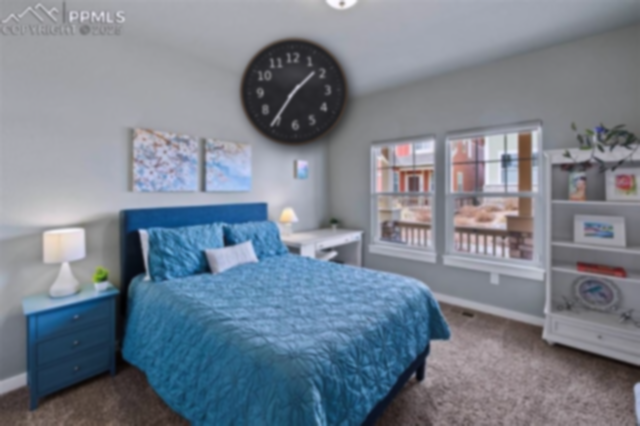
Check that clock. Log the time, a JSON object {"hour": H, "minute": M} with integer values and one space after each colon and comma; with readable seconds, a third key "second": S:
{"hour": 1, "minute": 36}
